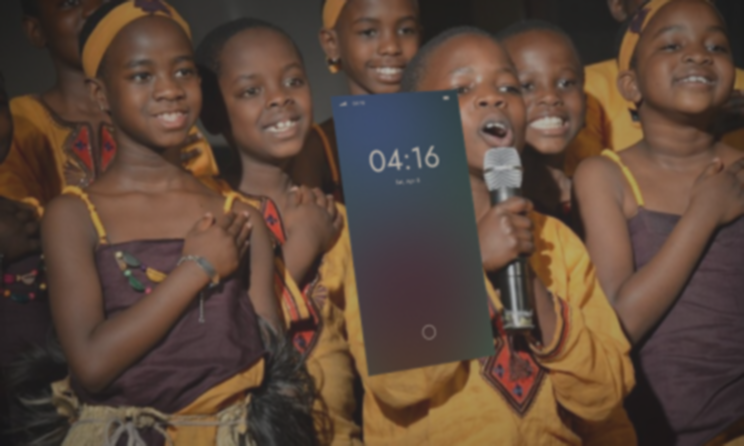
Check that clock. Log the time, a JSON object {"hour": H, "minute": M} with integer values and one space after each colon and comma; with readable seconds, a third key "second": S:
{"hour": 4, "minute": 16}
